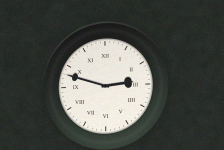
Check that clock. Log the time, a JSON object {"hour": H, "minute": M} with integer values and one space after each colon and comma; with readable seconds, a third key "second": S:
{"hour": 2, "minute": 48}
